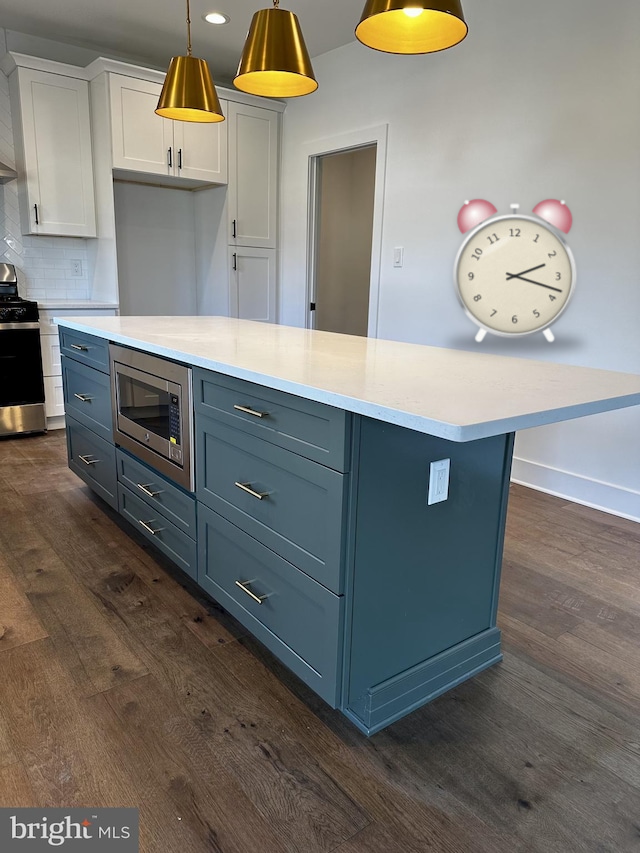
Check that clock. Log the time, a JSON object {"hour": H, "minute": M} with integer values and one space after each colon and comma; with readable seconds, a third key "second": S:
{"hour": 2, "minute": 18}
